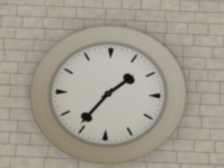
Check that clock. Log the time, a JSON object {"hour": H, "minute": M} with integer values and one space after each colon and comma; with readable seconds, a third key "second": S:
{"hour": 1, "minute": 36}
